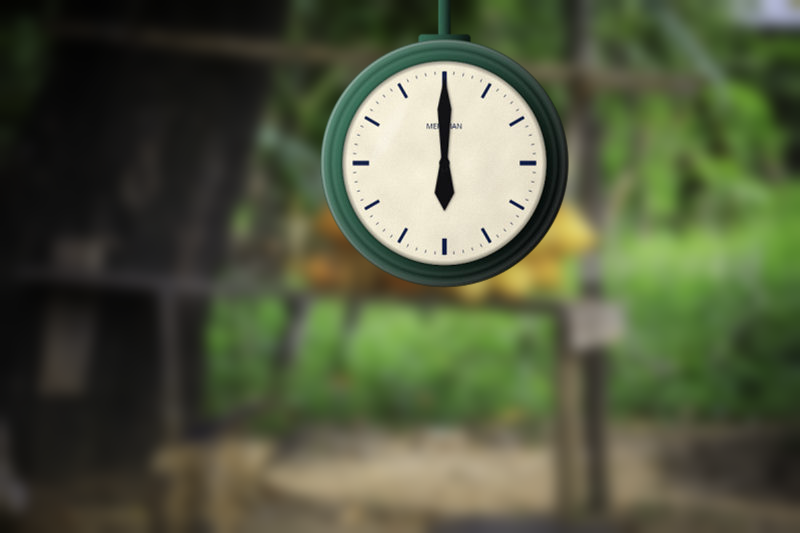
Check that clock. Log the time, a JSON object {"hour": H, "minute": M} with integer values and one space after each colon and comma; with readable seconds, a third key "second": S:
{"hour": 6, "minute": 0}
